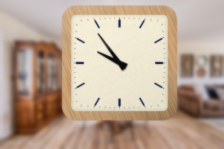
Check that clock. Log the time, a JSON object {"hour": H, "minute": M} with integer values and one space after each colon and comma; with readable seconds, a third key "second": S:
{"hour": 9, "minute": 54}
